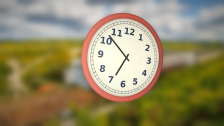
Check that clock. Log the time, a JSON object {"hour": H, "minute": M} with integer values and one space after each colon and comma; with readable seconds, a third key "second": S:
{"hour": 6, "minute": 52}
